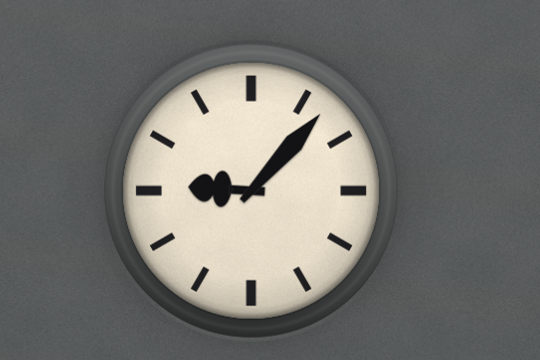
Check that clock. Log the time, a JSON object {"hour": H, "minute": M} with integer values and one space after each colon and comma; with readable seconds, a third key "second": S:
{"hour": 9, "minute": 7}
